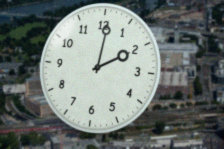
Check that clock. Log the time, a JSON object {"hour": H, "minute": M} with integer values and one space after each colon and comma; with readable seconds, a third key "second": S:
{"hour": 2, "minute": 1}
